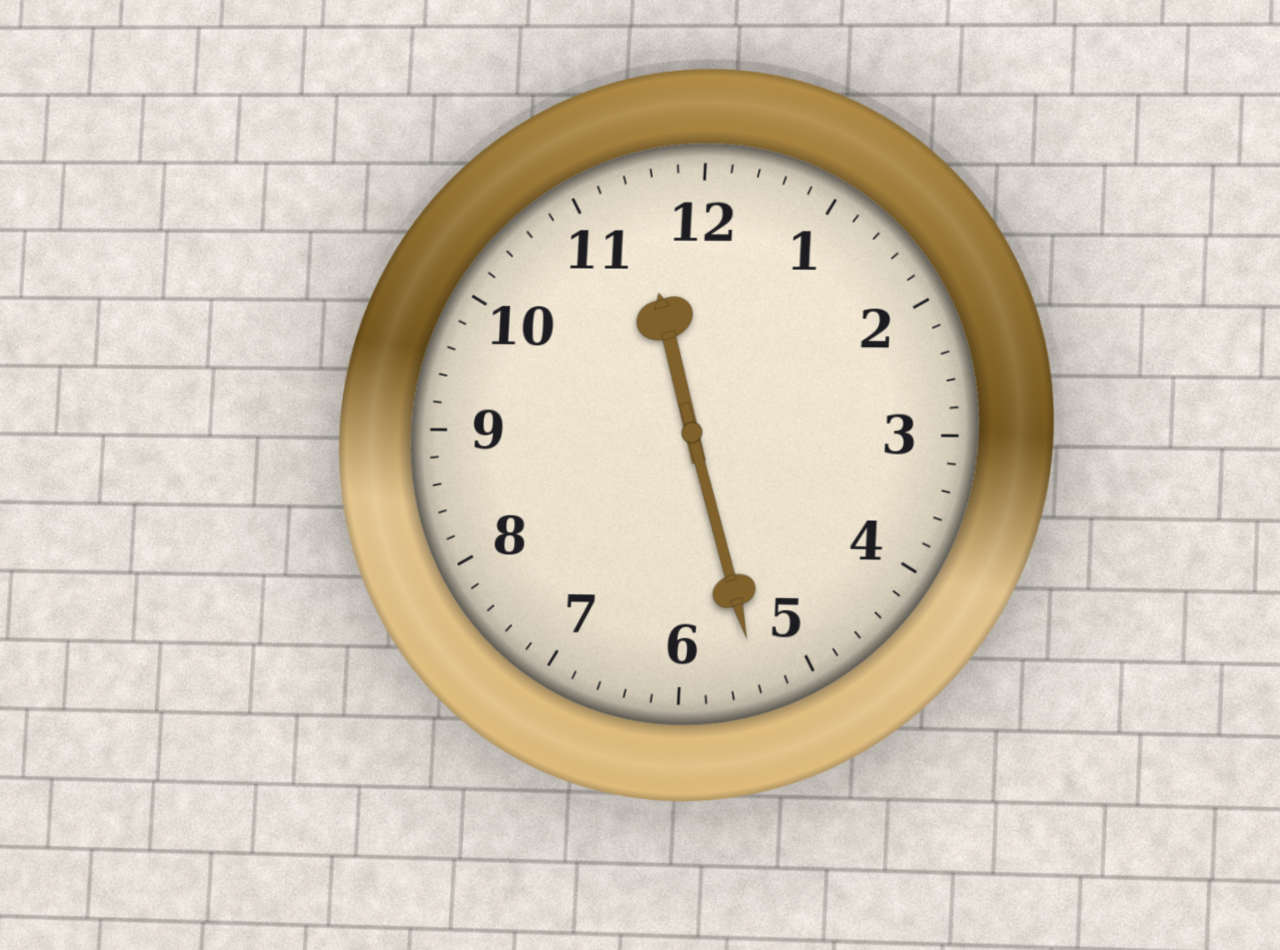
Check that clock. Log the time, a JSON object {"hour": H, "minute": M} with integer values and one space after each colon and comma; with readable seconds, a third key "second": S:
{"hour": 11, "minute": 27}
